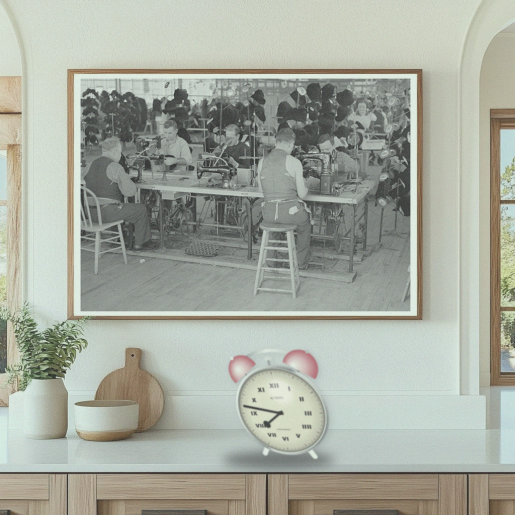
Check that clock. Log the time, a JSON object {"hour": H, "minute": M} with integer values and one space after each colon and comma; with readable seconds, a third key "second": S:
{"hour": 7, "minute": 47}
